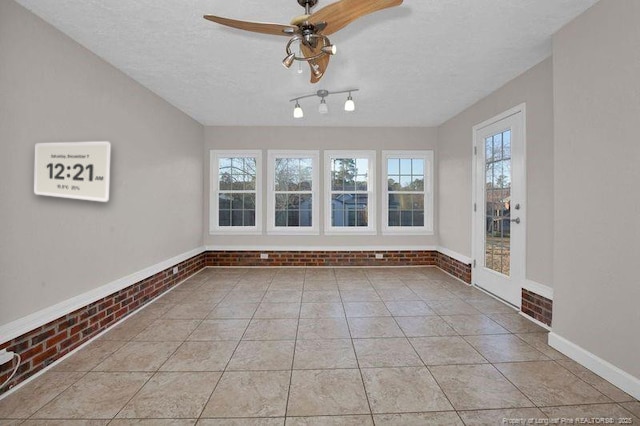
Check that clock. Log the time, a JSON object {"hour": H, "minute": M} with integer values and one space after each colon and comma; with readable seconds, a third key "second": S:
{"hour": 12, "minute": 21}
